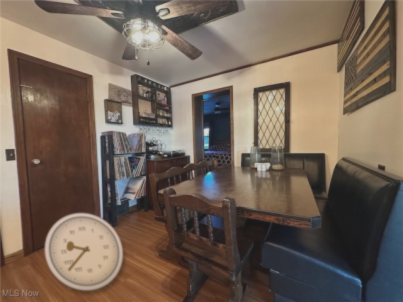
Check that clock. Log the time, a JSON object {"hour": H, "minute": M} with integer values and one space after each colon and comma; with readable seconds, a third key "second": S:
{"hour": 9, "minute": 38}
